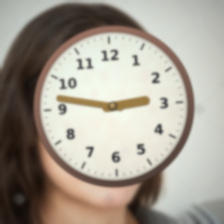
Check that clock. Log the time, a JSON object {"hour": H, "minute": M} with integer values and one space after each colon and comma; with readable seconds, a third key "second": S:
{"hour": 2, "minute": 47}
